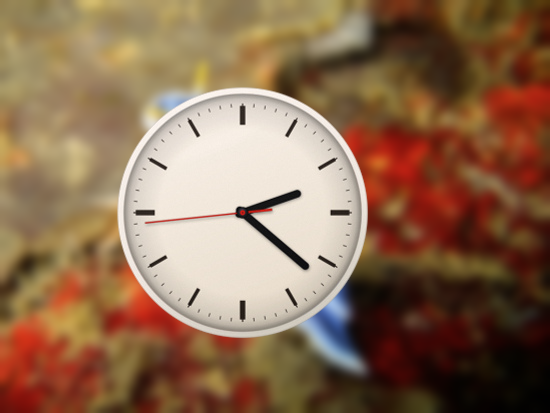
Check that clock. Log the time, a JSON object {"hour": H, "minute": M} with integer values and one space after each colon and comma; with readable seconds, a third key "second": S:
{"hour": 2, "minute": 21, "second": 44}
